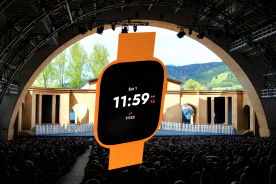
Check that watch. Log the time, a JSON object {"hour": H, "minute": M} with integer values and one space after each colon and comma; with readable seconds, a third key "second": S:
{"hour": 11, "minute": 59}
